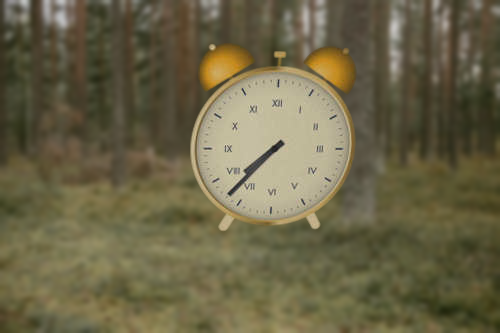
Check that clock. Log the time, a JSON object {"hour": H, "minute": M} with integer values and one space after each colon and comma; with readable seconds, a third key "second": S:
{"hour": 7, "minute": 37}
